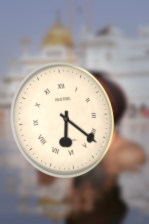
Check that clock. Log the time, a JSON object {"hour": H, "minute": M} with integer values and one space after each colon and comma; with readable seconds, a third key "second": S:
{"hour": 6, "minute": 22}
